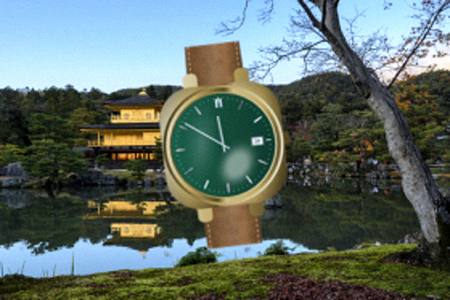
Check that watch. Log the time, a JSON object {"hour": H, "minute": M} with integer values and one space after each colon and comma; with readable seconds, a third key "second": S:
{"hour": 11, "minute": 51}
